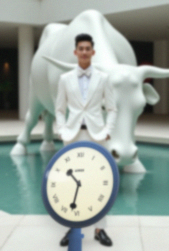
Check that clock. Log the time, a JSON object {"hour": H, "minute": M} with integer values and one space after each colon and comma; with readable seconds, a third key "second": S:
{"hour": 10, "minute": 32}
